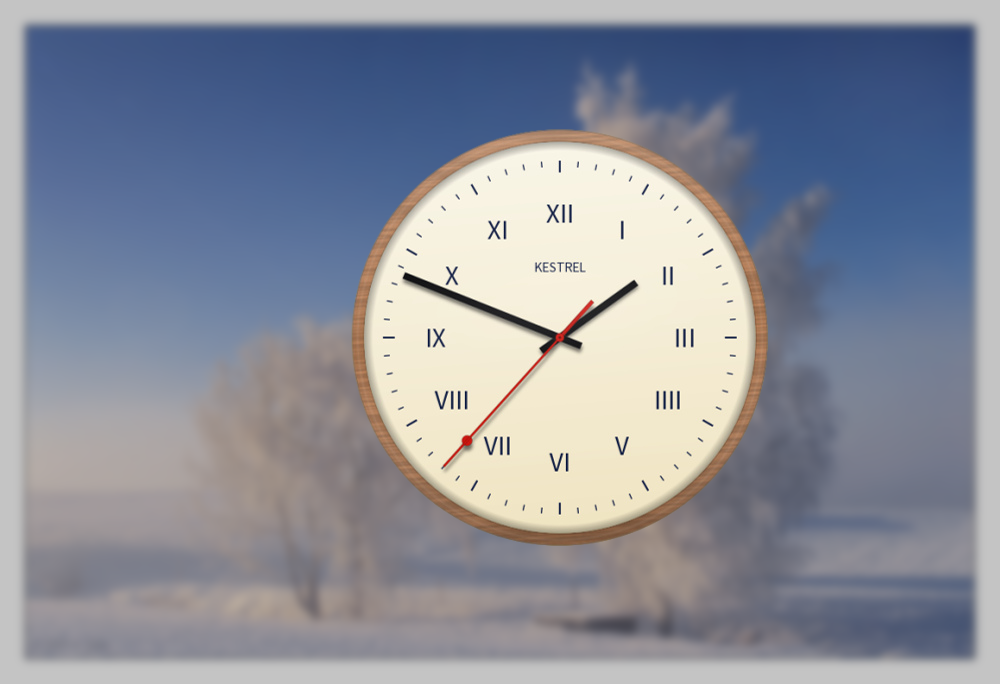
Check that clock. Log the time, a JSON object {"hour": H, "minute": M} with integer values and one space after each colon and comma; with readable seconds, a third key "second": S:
{"hour": 1, "minute": 48, "second": 37}
